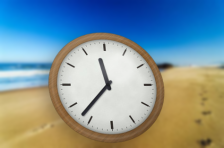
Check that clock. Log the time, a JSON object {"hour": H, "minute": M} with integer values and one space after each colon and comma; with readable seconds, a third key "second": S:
{"hour": 11, "minute": 37}
